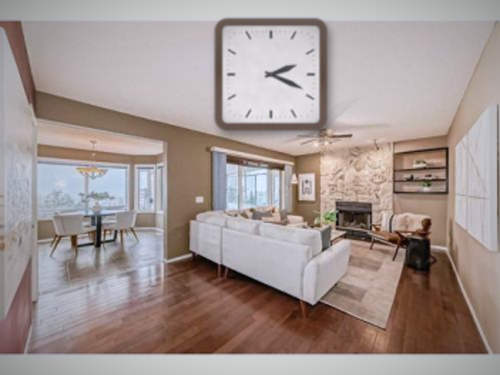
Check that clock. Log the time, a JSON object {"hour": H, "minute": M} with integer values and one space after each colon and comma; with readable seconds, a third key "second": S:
{"hour": 2, "minute": 19}
